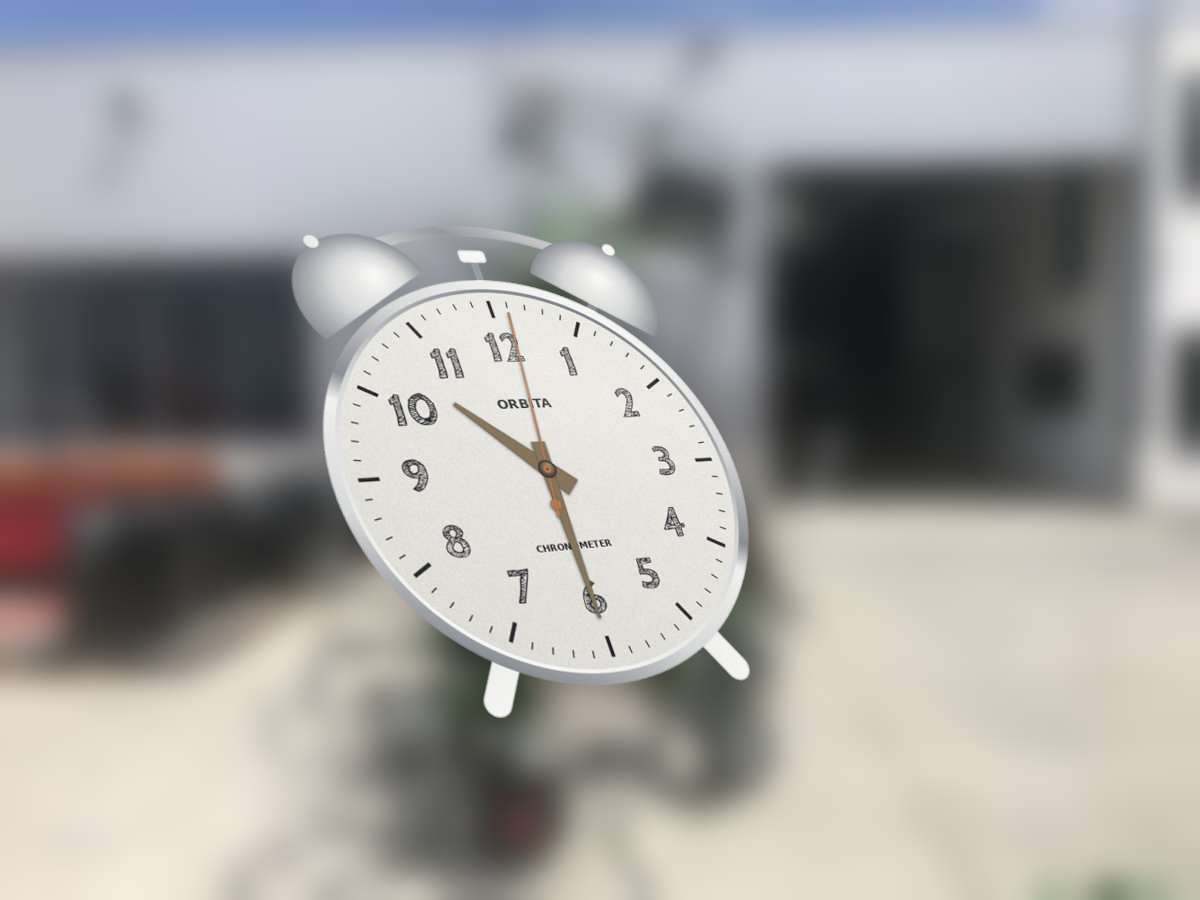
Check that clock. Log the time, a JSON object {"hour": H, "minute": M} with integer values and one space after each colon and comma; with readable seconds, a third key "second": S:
{"hour": 10, "minute": 30, "second": 1}
